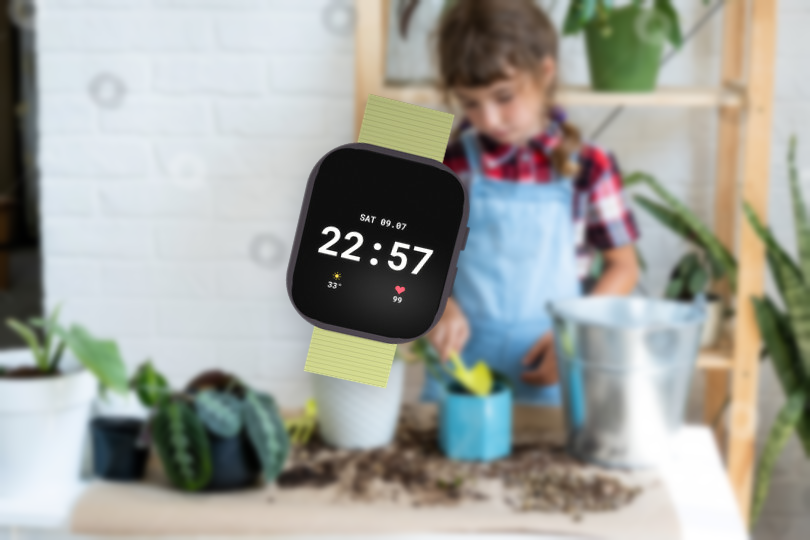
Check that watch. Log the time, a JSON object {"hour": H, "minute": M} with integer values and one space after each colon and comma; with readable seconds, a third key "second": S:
{"hour": 22, "minute": 57}
